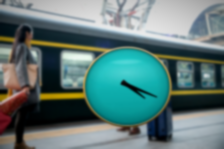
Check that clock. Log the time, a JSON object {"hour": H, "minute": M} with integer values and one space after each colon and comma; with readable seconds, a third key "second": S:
{"hour": 4, "minute": 19}
